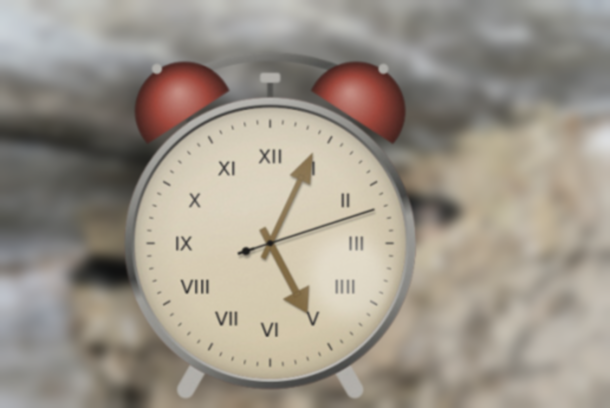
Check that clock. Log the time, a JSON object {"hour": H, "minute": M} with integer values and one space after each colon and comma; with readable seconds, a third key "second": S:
{"hour": 5, "minute": 4, "second": 12}
